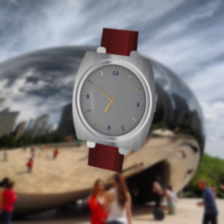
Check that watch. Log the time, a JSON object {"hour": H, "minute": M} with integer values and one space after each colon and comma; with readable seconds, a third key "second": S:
{"hour": 6, "minute": 50}
